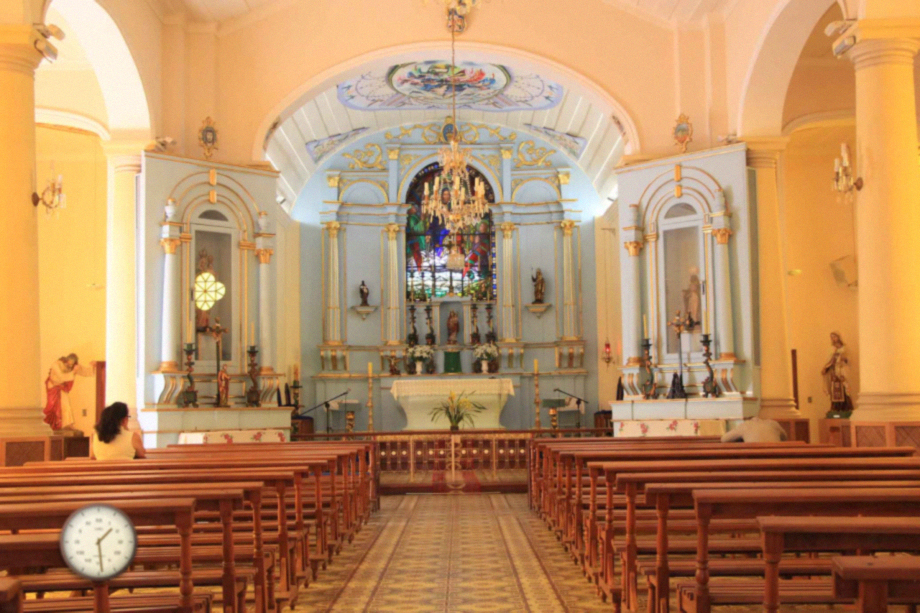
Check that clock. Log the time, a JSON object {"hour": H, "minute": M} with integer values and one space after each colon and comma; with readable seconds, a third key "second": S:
{"hour": 1, "minute": 29}
